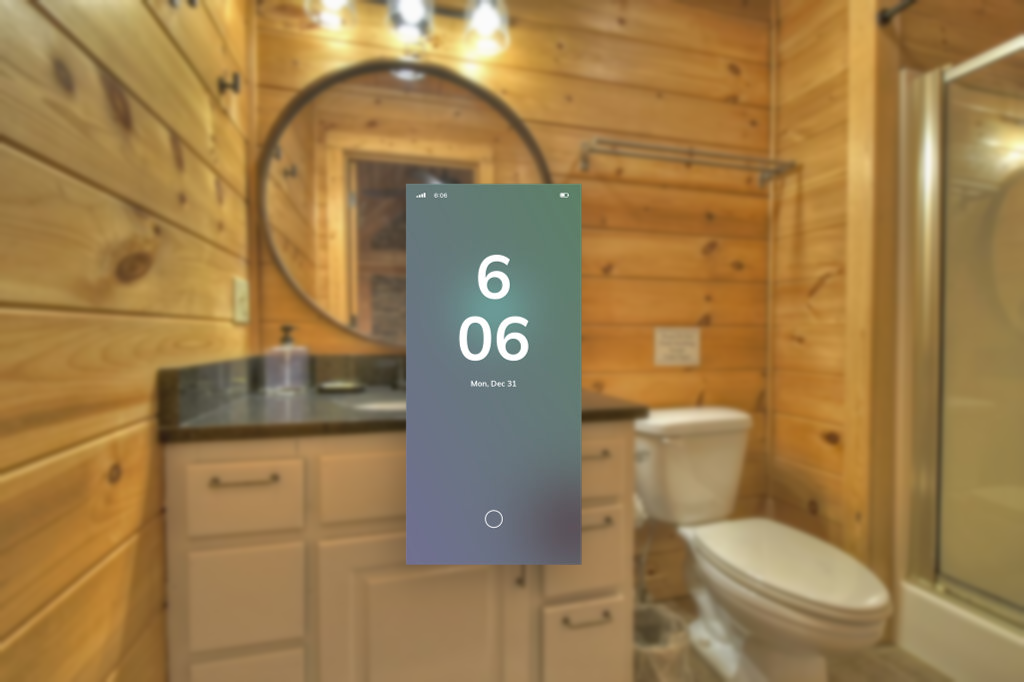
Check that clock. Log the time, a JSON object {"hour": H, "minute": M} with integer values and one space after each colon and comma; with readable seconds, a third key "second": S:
{"hour": 6, "minute": 6}
